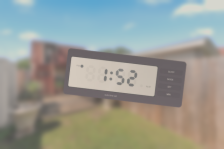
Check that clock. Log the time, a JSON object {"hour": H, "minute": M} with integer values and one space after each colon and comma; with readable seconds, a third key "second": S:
{"hour": 1, "minute": 52}
